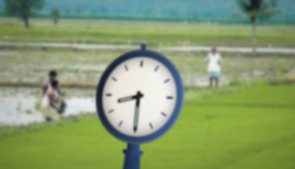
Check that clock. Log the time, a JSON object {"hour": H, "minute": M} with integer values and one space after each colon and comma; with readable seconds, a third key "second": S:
{"hour": 8, "minute": 30}
